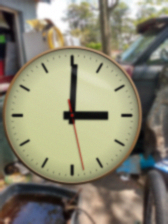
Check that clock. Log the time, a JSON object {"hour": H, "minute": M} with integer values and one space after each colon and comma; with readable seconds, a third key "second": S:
{"hour": 3, "minute": 0, "second": 28}
